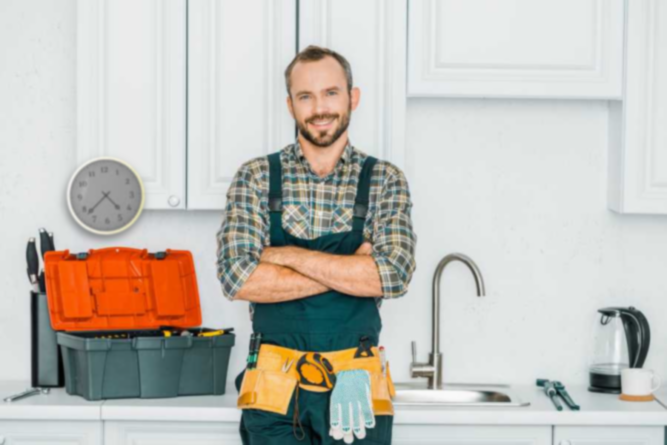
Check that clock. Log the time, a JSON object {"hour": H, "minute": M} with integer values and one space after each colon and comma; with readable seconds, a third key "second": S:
{"hour": 4, "minute": 38}
